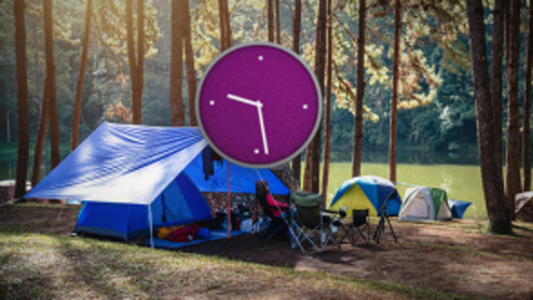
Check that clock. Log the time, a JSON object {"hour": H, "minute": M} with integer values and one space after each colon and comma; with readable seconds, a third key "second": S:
{"hour": 9, "minute": 28}
